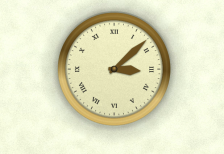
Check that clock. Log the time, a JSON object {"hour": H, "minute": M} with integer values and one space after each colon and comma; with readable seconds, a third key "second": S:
{"hour": 3, "minute": 8}
